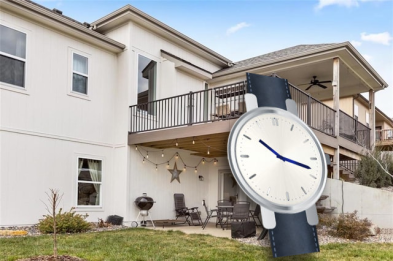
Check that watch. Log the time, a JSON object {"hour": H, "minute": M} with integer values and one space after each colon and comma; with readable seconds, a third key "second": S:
{"hour": 10, "minute": 18}
